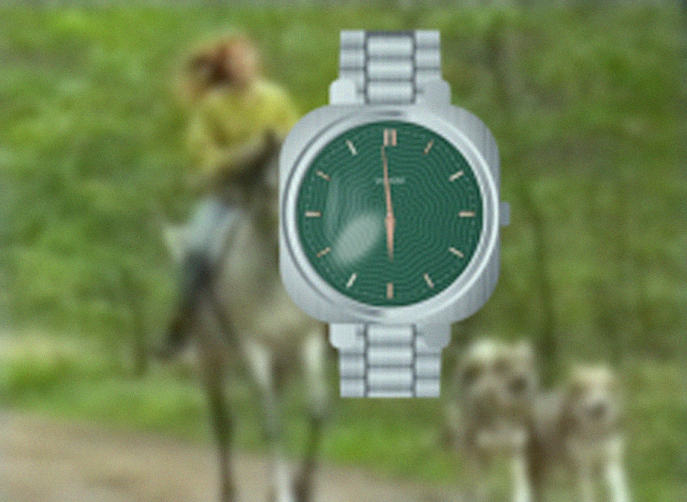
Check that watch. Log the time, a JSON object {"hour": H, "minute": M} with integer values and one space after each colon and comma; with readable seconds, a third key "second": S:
{"hour": 5, "minute": 59}
